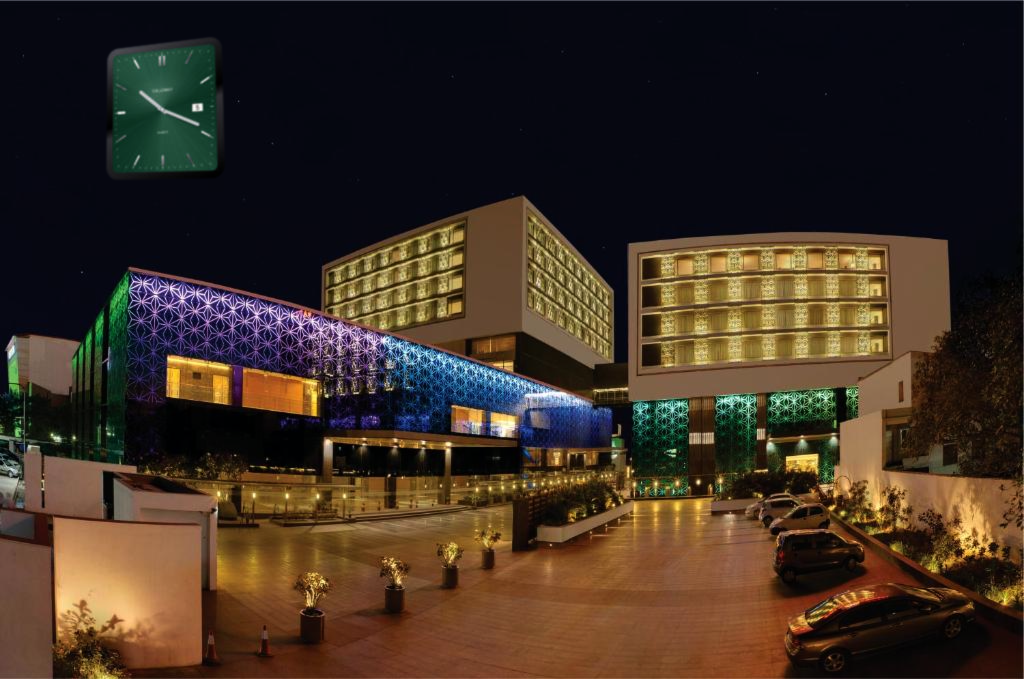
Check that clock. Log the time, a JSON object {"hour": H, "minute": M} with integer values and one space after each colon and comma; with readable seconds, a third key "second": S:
{"hour": 10, "minute": 19}
